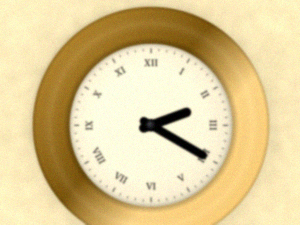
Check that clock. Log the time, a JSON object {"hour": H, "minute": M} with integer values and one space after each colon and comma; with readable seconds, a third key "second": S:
{"hour": 2, "minute": 20}
